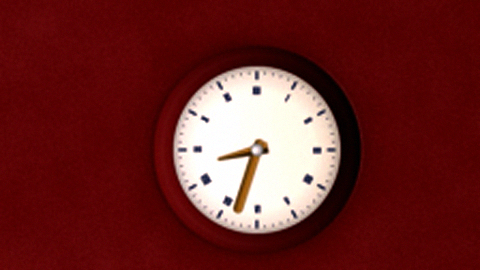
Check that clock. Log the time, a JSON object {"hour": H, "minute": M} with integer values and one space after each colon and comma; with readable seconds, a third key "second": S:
{"hour": 8, "minute": 33}
